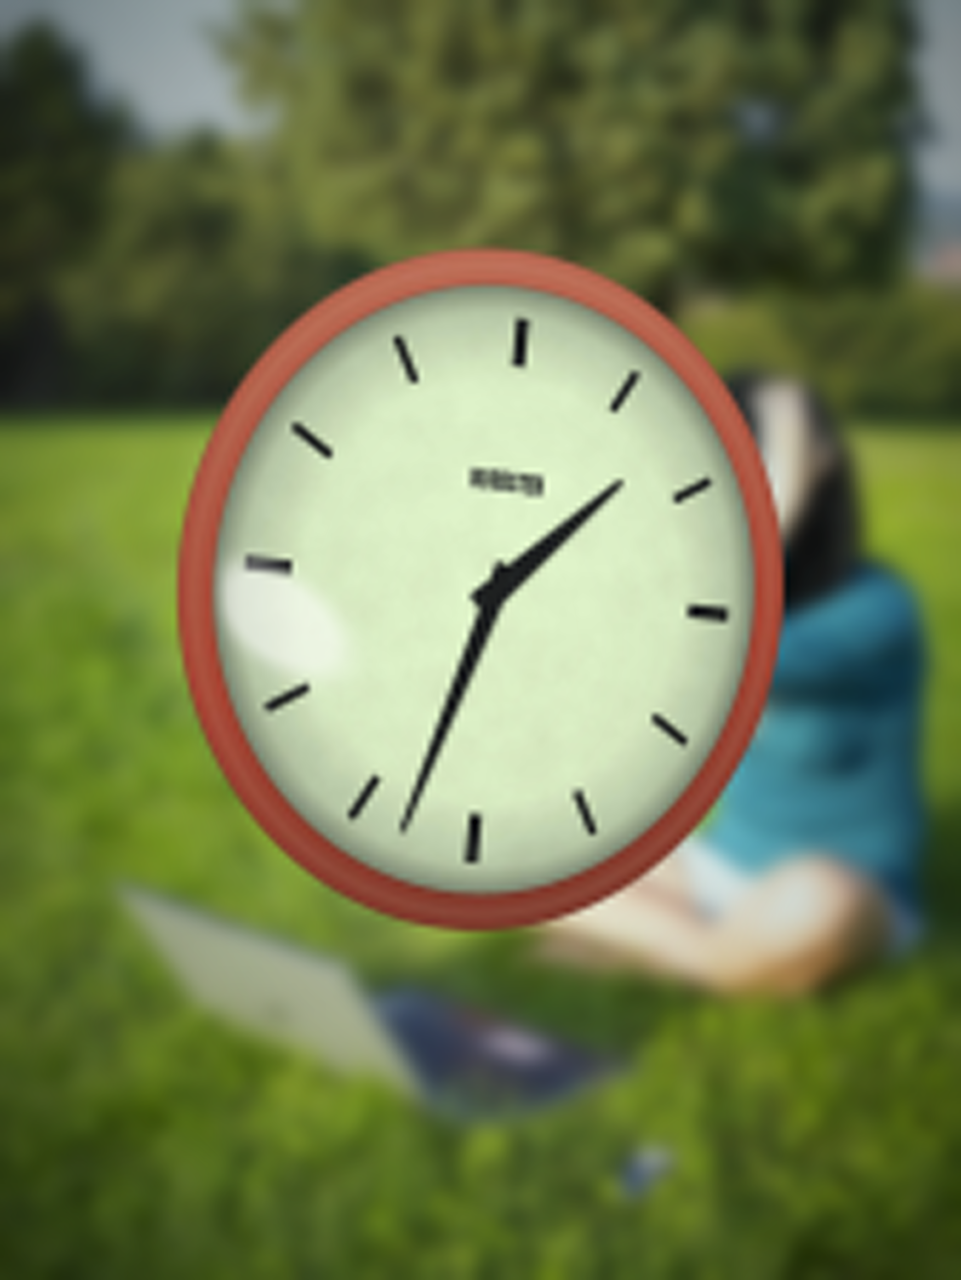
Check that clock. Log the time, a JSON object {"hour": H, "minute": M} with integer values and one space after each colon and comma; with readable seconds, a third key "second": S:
{"hour": 1, "minute": 33}
